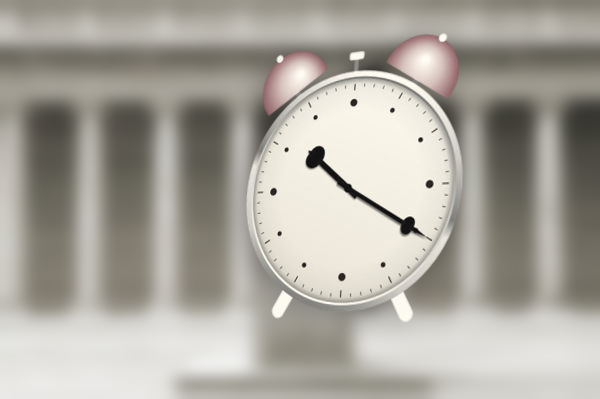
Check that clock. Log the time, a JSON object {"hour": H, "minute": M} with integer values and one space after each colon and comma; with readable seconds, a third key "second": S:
{"hour": 10, "minute": 20}
